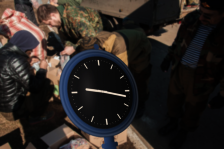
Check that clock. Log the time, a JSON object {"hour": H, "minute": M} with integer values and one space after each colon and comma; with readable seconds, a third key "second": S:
{"hour": 9, "minute": 17}
